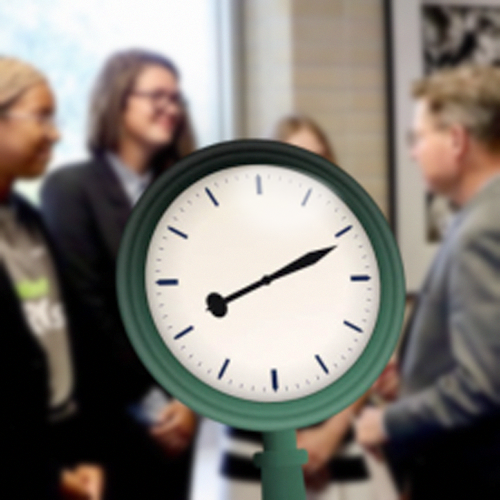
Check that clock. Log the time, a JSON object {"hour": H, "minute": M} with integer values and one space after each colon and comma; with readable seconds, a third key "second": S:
{"hour": 8, "minute": 11}
